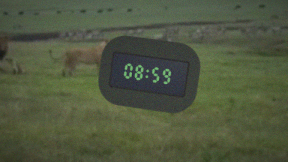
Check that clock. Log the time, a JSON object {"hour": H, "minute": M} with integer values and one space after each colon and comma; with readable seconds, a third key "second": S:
{"hour": 8, "minute": 59}
